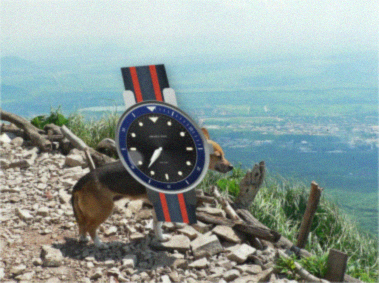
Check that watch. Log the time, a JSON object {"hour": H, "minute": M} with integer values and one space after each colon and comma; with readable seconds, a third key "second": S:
{"hour": 7, "minute": 37}
